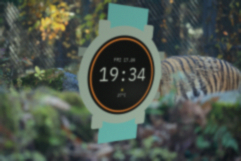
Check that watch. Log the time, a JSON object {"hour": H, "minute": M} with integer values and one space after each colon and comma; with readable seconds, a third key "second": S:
{"hour": 19, "minute": 34}
